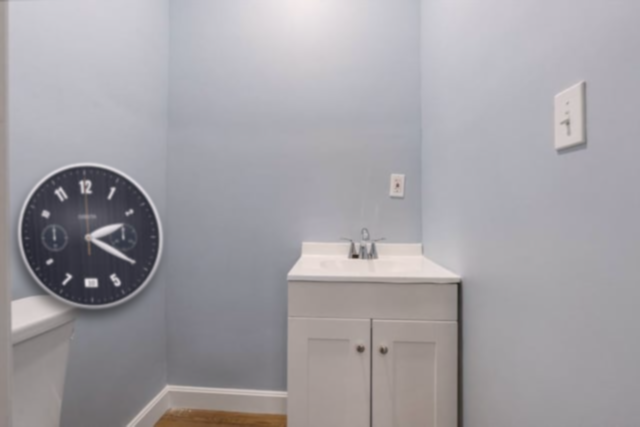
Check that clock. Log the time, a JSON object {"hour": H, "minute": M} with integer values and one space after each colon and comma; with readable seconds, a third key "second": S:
{"hour": 2, "minute": 20}
